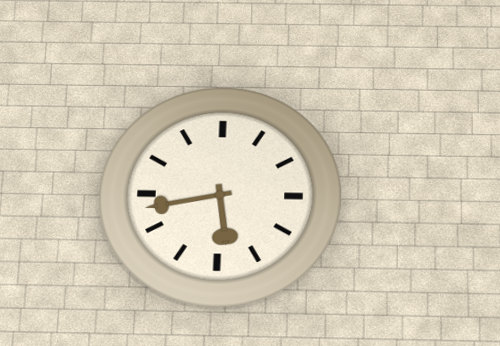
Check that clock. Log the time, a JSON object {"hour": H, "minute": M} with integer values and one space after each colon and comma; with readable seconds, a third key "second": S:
{"hour": 5, "minute": 43}
